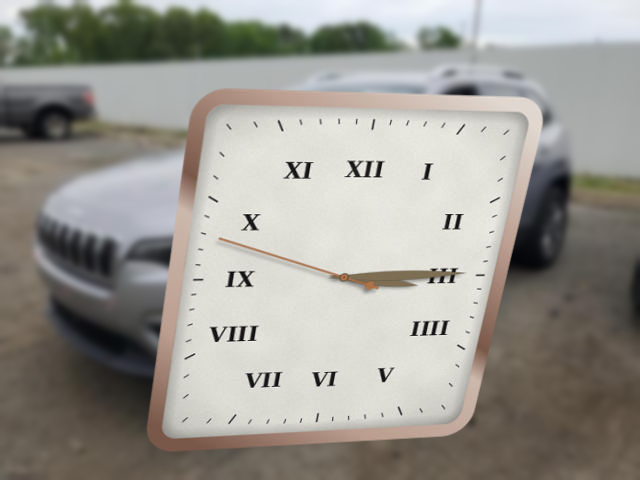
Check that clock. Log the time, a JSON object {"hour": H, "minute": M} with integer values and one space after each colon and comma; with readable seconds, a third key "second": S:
{"hour": 3, "minute": 14, "second": 48}
